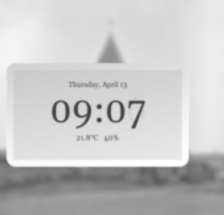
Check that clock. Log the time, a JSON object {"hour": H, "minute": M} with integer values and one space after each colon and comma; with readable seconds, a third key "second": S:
{"hour": 9, "minute": 7}
